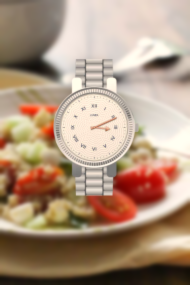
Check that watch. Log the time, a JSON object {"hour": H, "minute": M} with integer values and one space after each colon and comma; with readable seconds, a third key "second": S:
{"hour": 3, "minute": 11}
